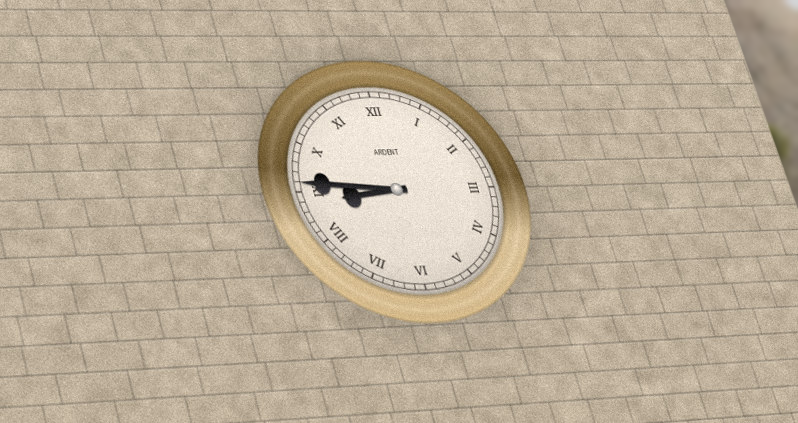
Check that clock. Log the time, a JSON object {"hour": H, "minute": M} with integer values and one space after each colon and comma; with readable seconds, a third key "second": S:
{"hour": 8, "minute": 46}
